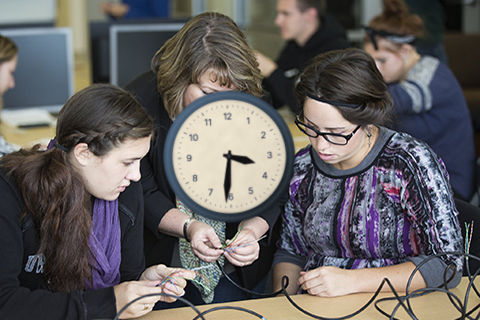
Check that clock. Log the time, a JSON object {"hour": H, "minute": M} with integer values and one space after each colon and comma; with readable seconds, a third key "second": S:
{"hour": 3, "minute": 31}
